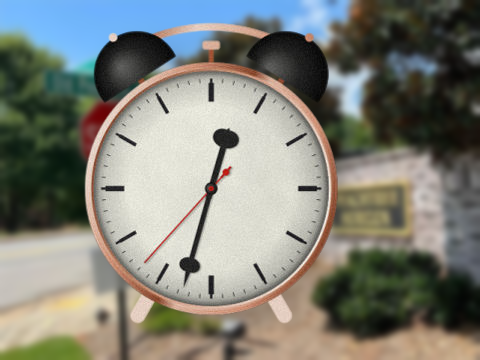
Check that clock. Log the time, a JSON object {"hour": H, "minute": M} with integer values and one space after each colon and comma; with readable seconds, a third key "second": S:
{"hour": 12, "minute": 32, "second": 37}
